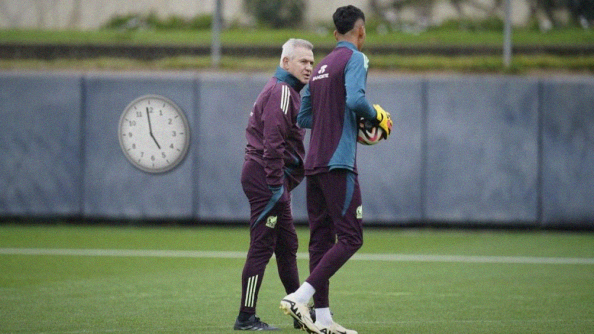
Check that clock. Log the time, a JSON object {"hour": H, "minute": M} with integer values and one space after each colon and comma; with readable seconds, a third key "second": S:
{"hour": 4, "minute": 59}
